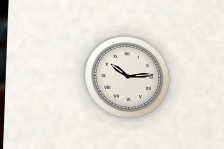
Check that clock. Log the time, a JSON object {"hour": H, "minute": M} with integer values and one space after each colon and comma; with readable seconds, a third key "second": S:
{"hour": 10, "minute": 14}
